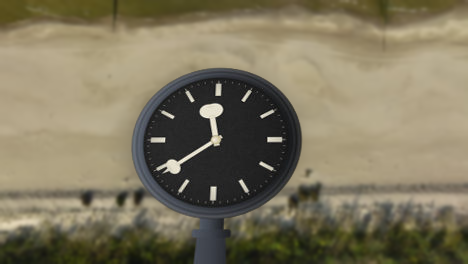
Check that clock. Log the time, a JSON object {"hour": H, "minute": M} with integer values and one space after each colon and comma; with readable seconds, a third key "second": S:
{"hour": 11, "minute": 39}
